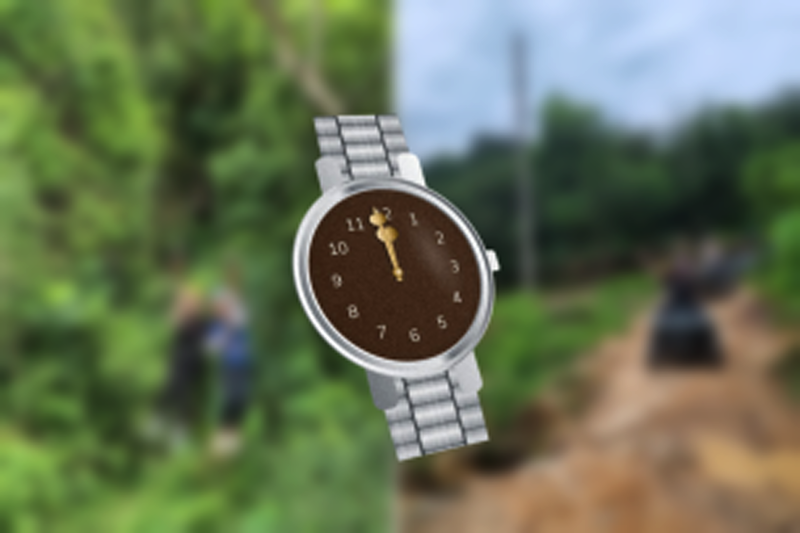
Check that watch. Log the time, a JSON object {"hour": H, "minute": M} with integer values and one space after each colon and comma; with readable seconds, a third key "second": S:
{"hour": 11, "minute": 59}
